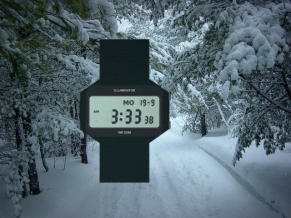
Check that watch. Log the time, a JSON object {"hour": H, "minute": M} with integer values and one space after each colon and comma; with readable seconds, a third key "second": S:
{"hour": 3, "minute": 33, "second": 38}
